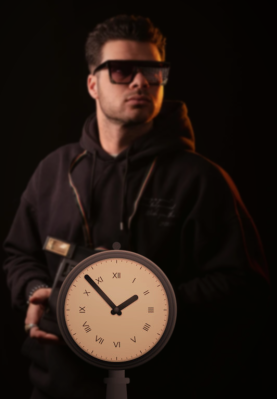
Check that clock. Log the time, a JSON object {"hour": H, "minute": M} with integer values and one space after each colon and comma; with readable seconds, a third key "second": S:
{"hour": 1, "minute": 53}
